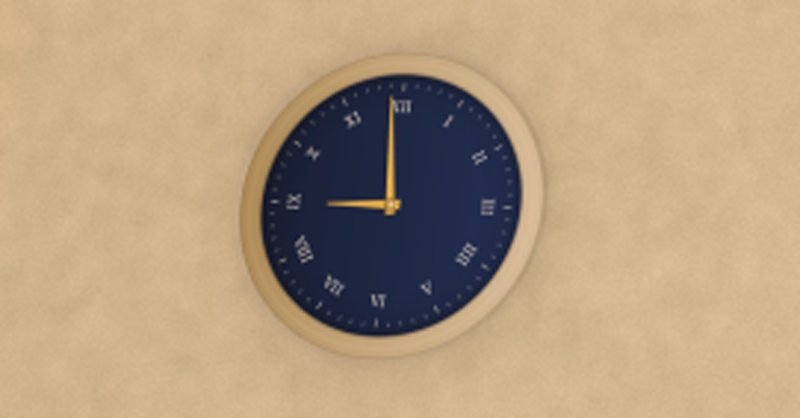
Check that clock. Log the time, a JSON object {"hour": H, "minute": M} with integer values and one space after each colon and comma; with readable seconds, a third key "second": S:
{"hour": 8, "minute": 59}
